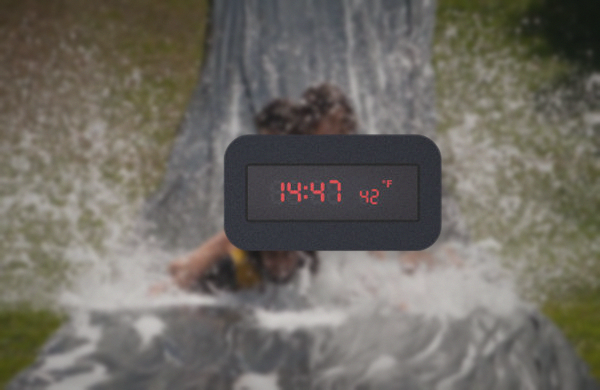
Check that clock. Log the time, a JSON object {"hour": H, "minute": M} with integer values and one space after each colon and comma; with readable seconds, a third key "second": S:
{"hour": 14, "minute": 47}
